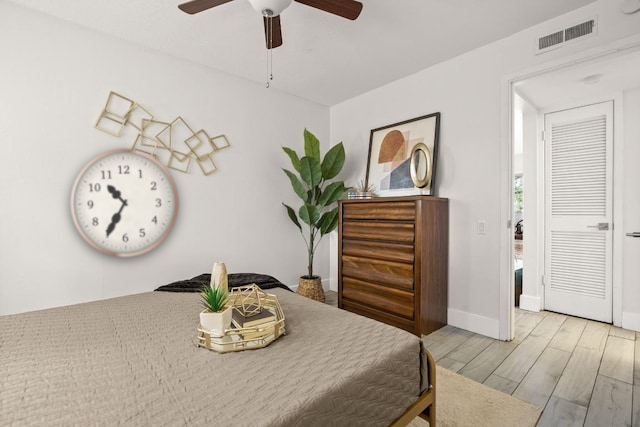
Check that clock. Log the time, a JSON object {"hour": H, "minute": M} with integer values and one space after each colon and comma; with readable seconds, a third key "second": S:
{"hour": 10, "minute": 35}
